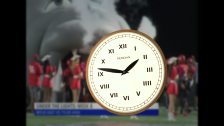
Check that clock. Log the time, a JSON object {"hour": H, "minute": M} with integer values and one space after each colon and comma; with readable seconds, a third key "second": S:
{"hour": 1, "minute": 47}
